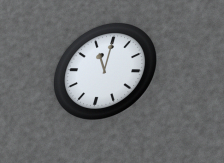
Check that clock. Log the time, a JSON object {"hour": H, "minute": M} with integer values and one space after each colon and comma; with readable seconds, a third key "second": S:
{"hour": 11, "minute": 0}
